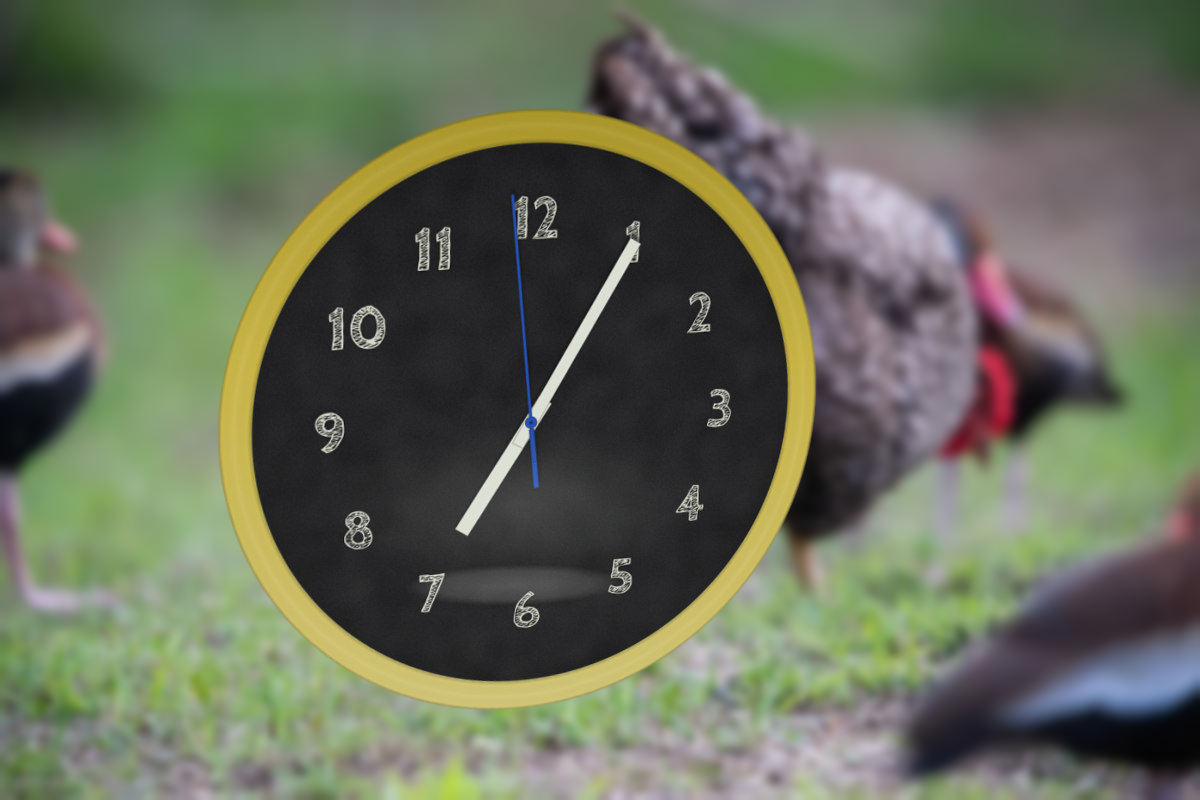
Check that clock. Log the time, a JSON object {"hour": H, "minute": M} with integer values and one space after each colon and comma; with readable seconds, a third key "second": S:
{"hour": 7, "minute": 4, "second": 59}
